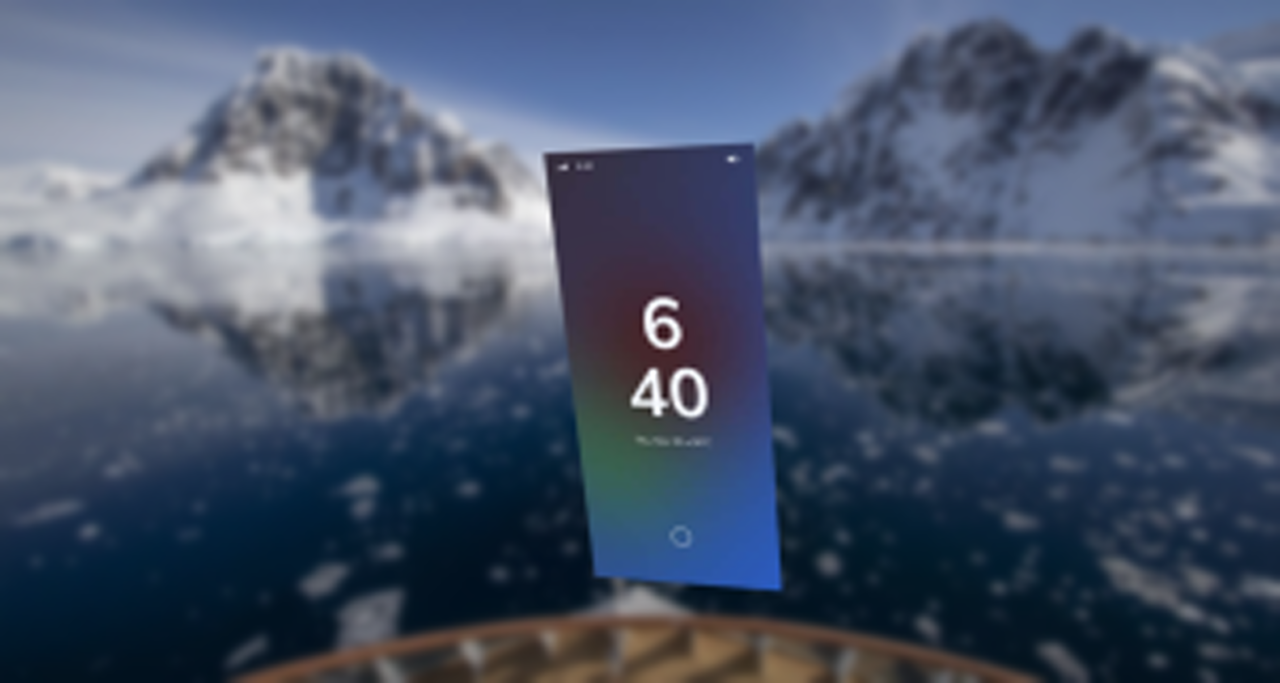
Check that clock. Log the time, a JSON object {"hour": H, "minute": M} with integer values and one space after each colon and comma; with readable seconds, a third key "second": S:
{"hour": 6, "minute": 40}
